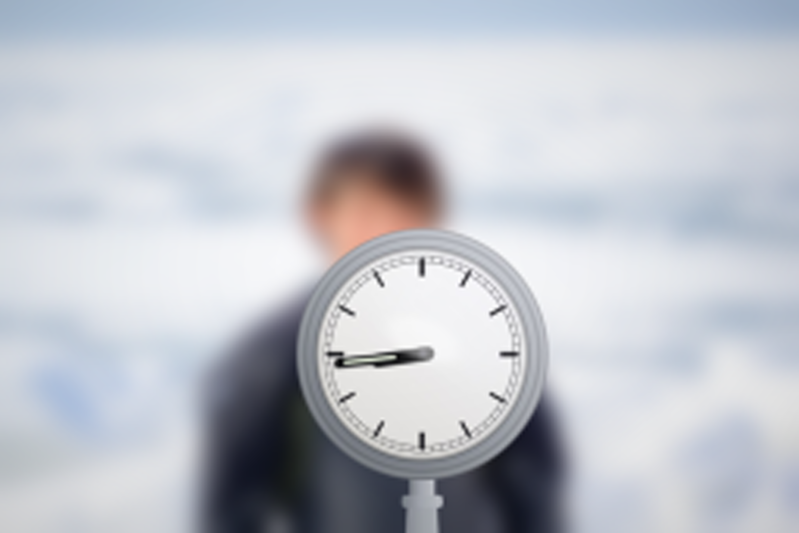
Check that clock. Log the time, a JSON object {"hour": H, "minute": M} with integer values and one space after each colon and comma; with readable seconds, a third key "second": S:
{"hour": 8, "minute": 44}
